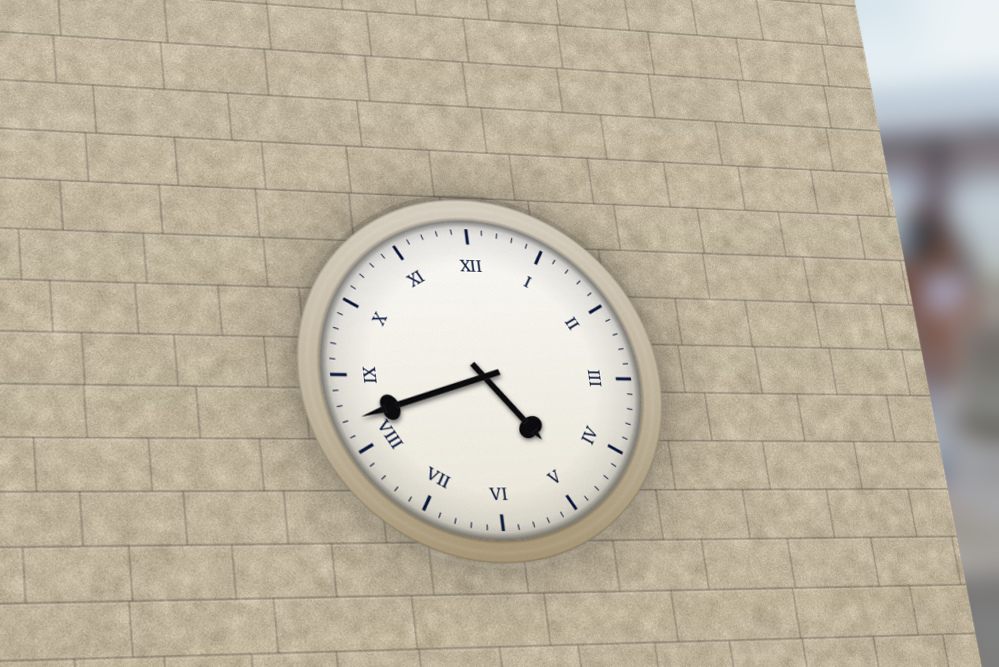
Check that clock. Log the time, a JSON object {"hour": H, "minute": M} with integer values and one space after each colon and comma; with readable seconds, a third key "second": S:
{"hour": 4, "minute": 42}
